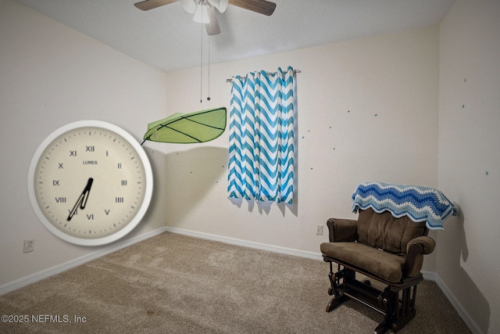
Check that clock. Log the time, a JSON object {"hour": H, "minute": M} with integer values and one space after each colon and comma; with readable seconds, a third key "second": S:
{"hour": 6, "minute": 35}
